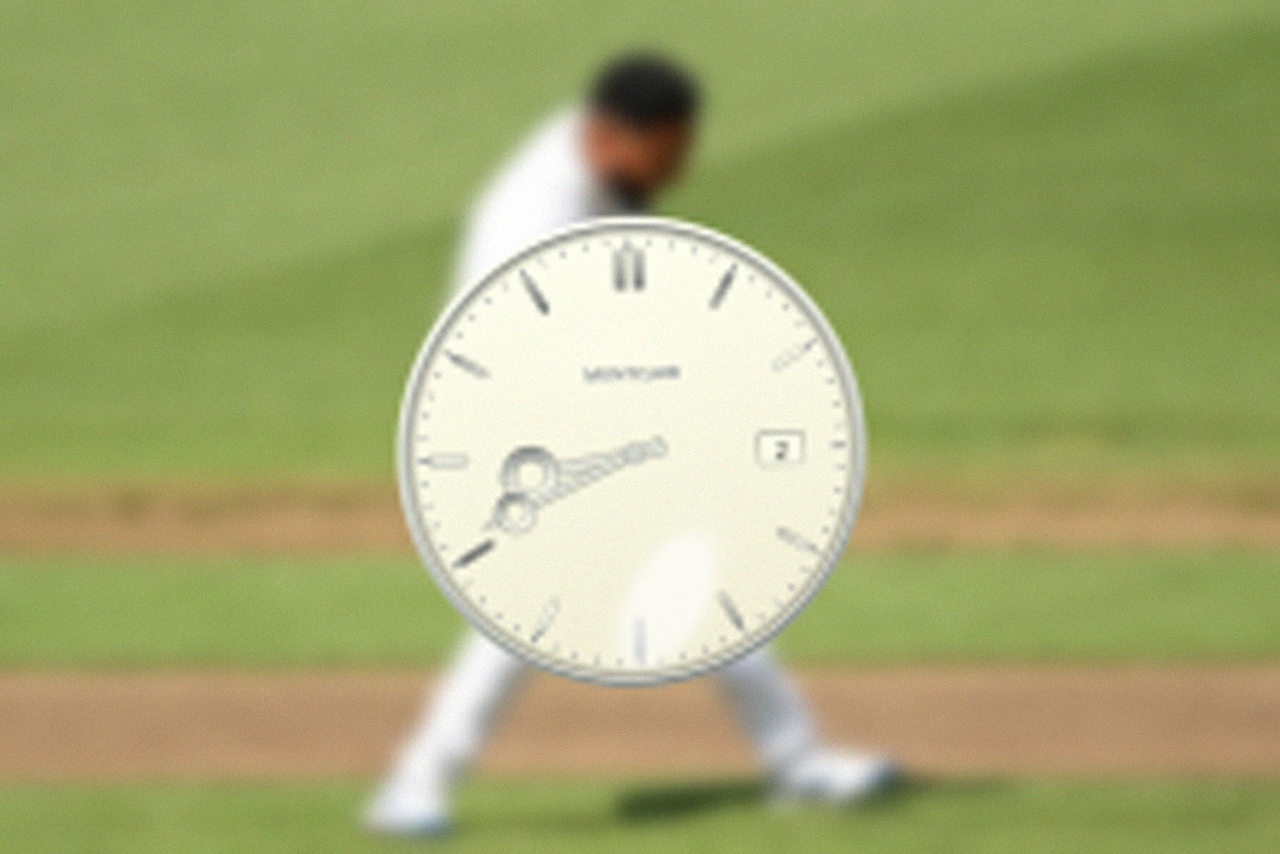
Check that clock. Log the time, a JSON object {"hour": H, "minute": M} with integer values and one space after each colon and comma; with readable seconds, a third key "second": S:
{"hour": 8, "minute": 41}
